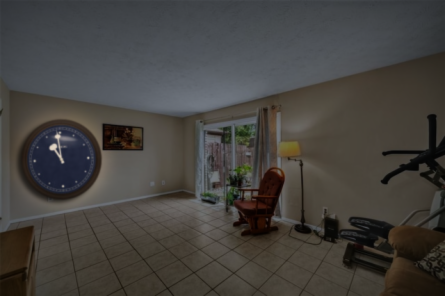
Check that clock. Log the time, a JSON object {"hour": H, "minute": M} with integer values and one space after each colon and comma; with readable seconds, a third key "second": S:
{"hour": 10, "minute": 59}
